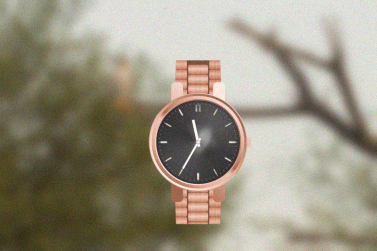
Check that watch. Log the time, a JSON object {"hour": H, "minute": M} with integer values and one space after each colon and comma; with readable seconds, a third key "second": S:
{"hour": 11, "minute": 35}
